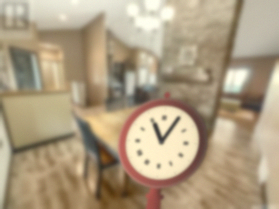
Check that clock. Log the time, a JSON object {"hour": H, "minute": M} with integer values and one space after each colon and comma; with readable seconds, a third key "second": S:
{"hour": 11, "minute": 5}
